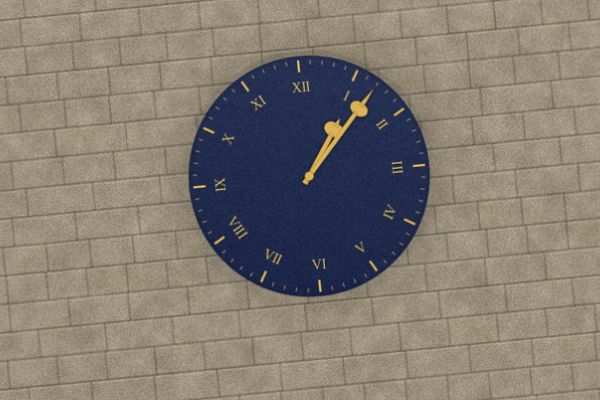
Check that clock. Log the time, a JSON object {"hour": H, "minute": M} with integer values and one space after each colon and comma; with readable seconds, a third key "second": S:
{"hour": 1, "minute": 7}
